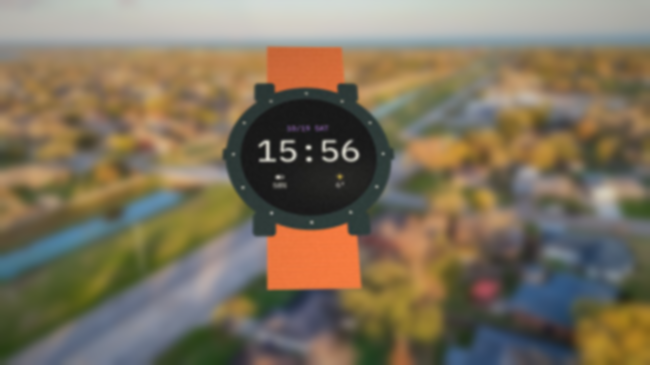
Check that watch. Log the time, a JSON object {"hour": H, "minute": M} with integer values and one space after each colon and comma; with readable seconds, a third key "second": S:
{"hour": 15, "minute": 56}
